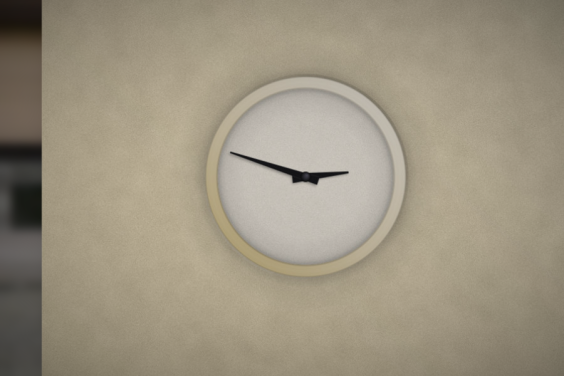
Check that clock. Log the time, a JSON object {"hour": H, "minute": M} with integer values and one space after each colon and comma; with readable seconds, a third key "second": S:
{"hour": 2, "minute": 48}
